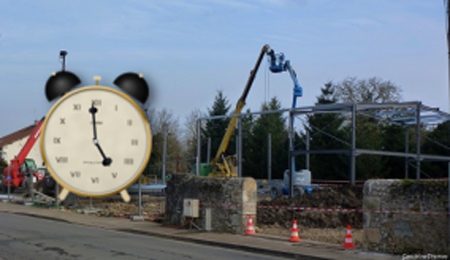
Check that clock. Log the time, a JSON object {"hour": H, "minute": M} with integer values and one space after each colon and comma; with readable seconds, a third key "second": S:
{"hour": 4, "minute": 59}
